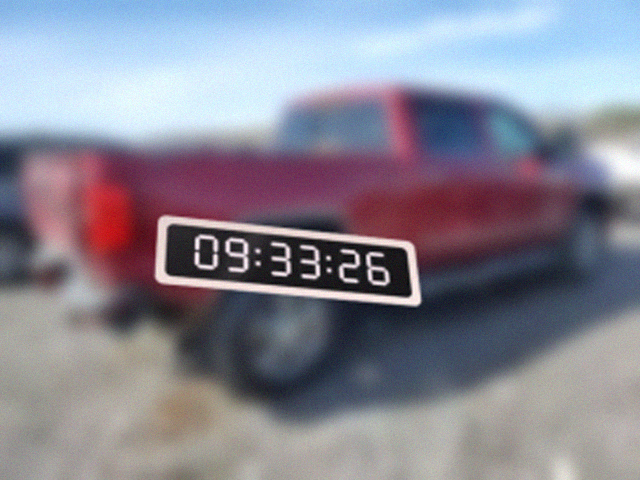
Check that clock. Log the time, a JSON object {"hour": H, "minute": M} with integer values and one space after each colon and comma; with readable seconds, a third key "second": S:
{"hour": 9, "minute": 33, "second": 26}
